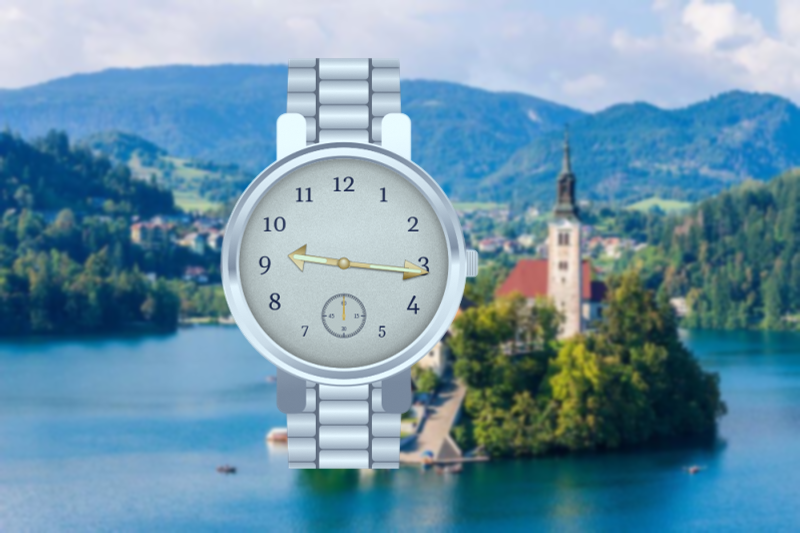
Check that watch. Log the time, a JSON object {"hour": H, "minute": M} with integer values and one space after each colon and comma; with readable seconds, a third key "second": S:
{"hour": 9, "minute": 16}
